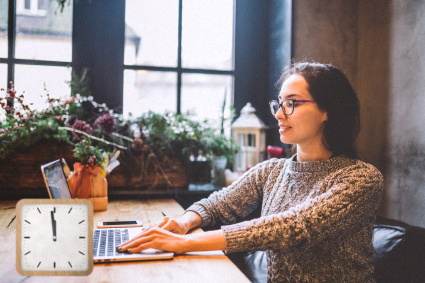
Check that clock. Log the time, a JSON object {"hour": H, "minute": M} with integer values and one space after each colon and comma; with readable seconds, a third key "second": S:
{"hour": 11, "minute": 59}
